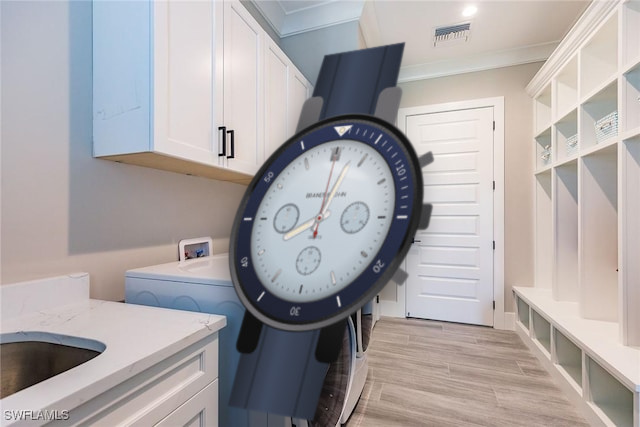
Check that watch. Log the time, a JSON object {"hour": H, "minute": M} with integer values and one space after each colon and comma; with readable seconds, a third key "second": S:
{"hour": 8, "minute": 3}
